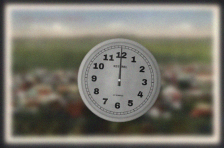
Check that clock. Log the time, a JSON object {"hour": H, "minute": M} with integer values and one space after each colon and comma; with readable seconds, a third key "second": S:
{"hour": 12, "minute": 0}
